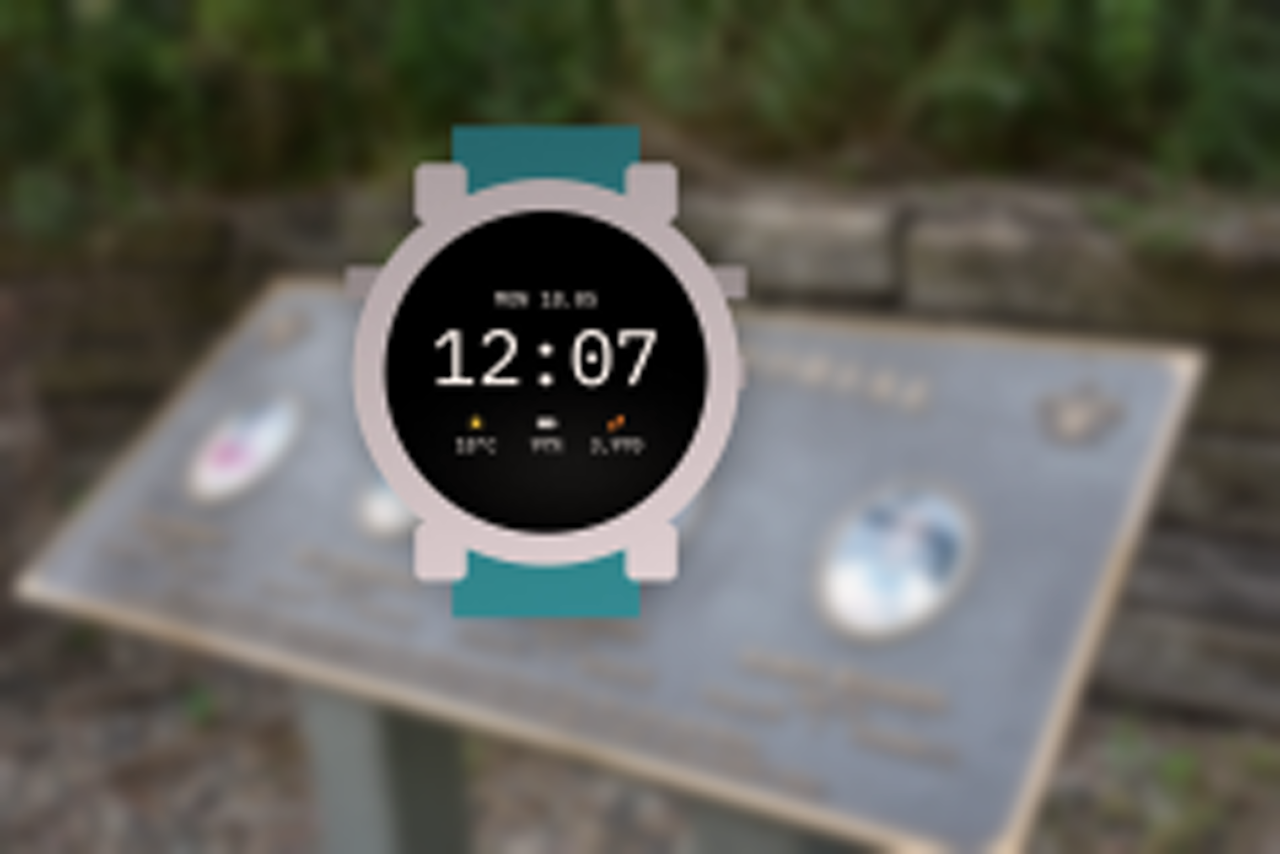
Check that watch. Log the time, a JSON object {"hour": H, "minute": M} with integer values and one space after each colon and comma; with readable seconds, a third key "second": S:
{"hour": 12, "minute": 7}
